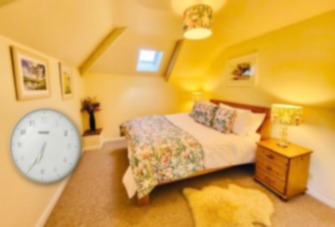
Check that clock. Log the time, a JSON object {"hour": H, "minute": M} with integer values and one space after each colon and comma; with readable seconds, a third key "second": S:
{"hour": 6, "minute": 35}
